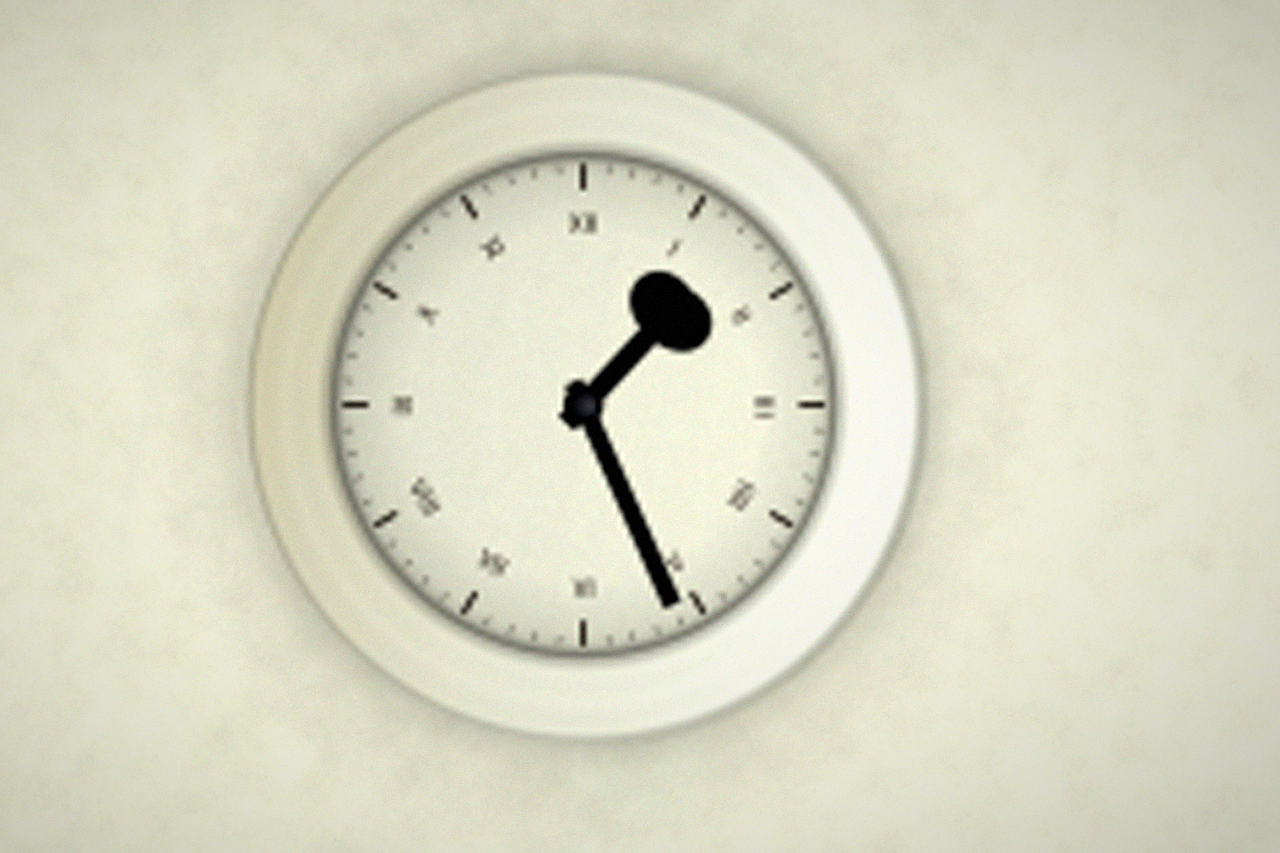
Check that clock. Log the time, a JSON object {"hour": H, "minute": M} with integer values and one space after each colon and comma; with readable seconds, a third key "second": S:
{"hour": 1, "minute": 26}
